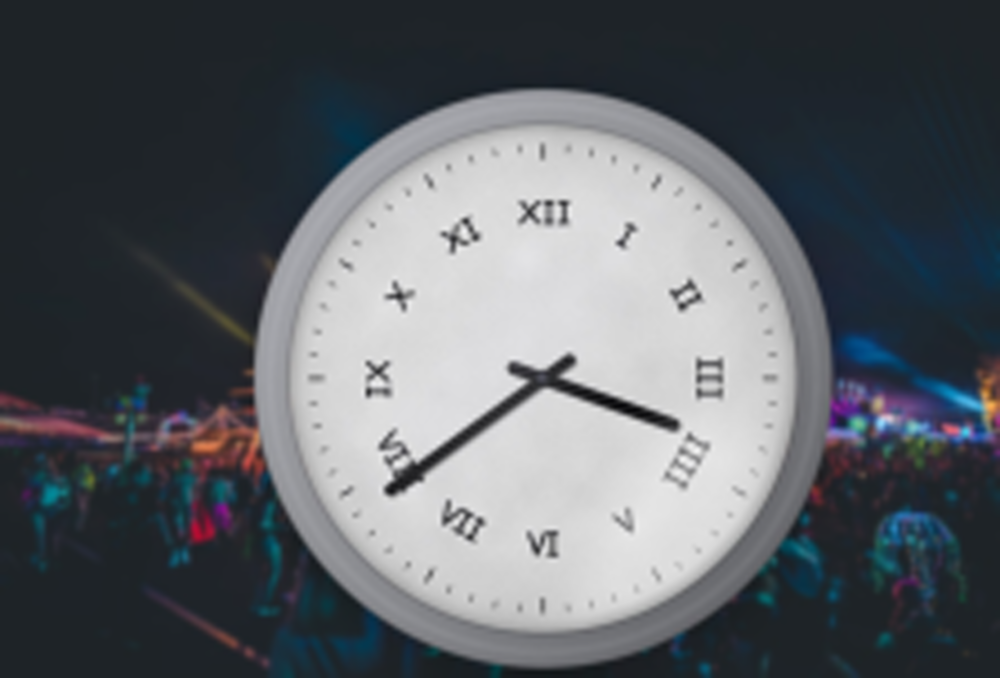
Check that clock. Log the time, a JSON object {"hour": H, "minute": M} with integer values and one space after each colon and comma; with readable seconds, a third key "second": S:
{"hour": 3, "minute": 39}
